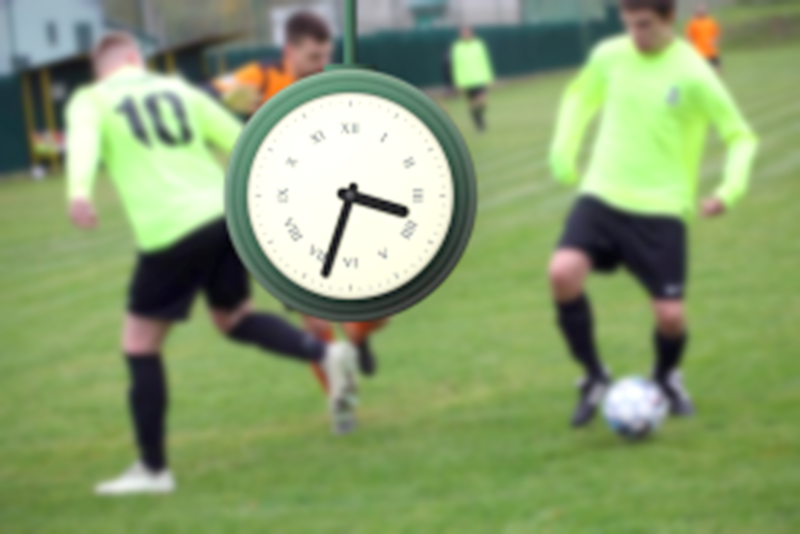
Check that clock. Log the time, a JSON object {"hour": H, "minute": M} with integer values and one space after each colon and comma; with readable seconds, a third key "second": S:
{"hour": 3, "minute": 33}
